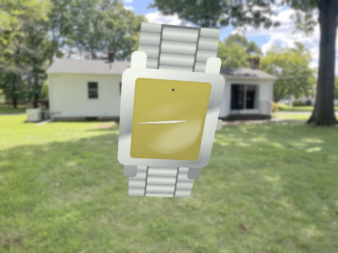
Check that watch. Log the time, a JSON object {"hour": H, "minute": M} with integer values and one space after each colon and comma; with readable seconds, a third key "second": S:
{"hour": 2, "minute": 44}
